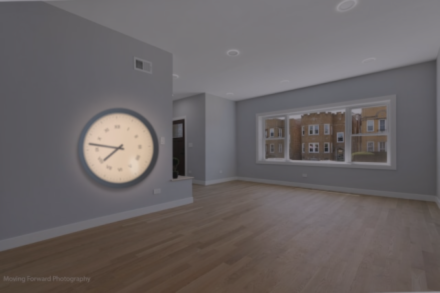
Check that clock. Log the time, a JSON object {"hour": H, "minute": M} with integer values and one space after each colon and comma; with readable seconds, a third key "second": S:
{"hour": 7, "minute": 47}
